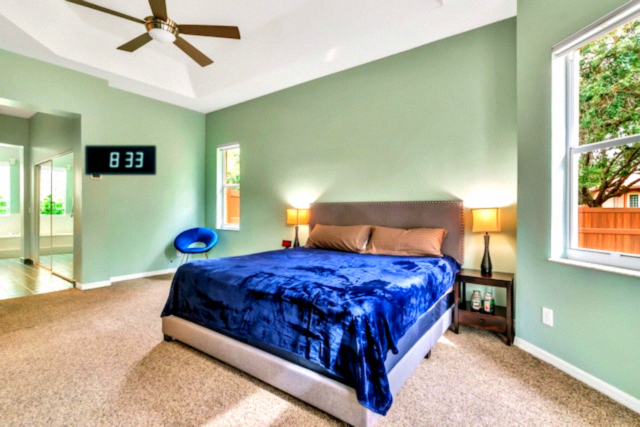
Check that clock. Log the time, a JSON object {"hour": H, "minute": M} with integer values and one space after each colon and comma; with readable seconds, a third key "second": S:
{"hour": 8, "minute": 33}
